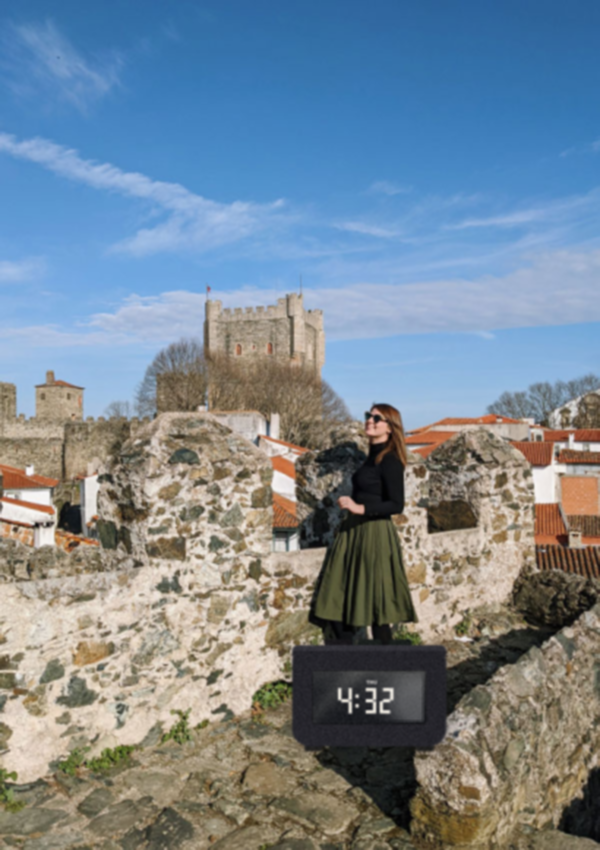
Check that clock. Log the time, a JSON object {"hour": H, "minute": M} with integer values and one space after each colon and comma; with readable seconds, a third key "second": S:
{"hour": 4, "minute": 32}
